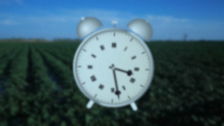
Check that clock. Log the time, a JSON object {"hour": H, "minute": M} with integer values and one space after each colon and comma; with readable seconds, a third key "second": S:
{"hour": 3, "minute": 28}
